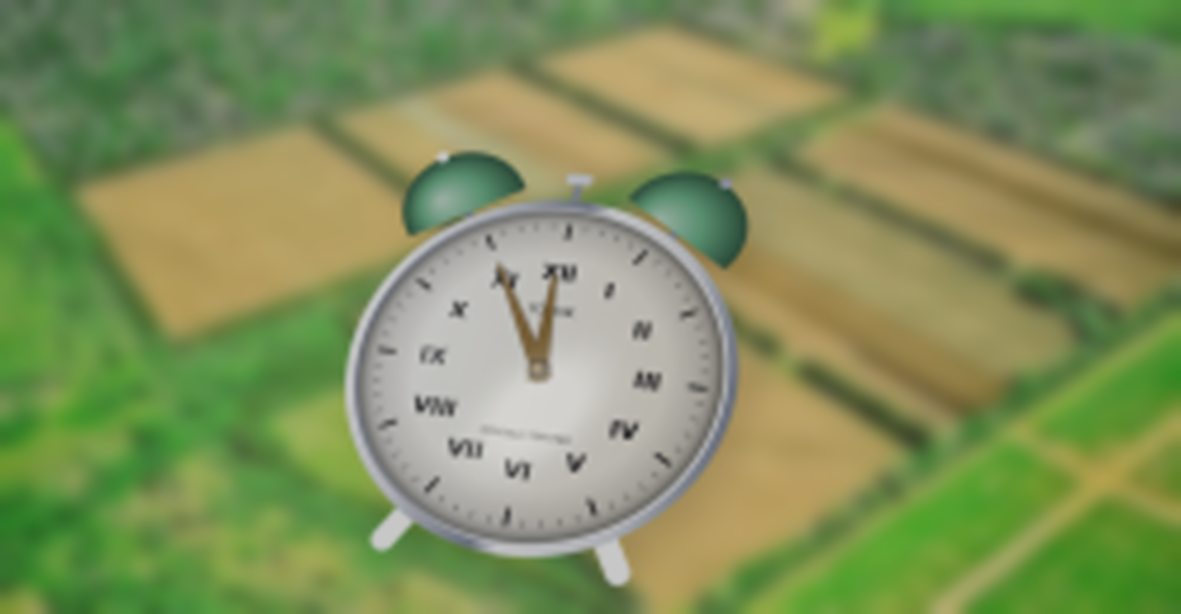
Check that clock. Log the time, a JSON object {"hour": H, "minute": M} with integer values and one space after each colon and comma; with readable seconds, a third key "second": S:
{"hour": 11, "minute": 55}
